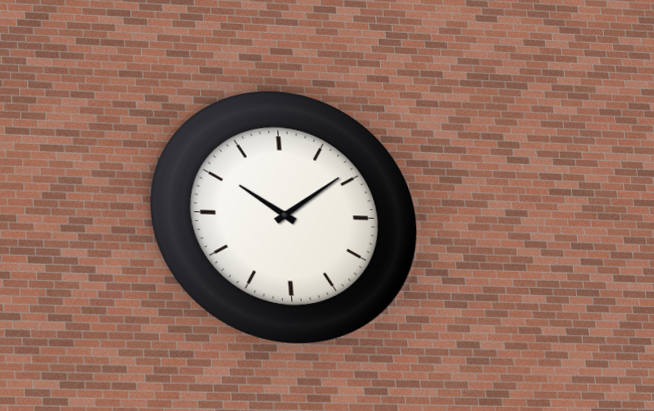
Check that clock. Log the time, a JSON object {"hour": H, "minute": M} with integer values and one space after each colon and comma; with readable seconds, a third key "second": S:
{"hour": 10, "minute": 9}
